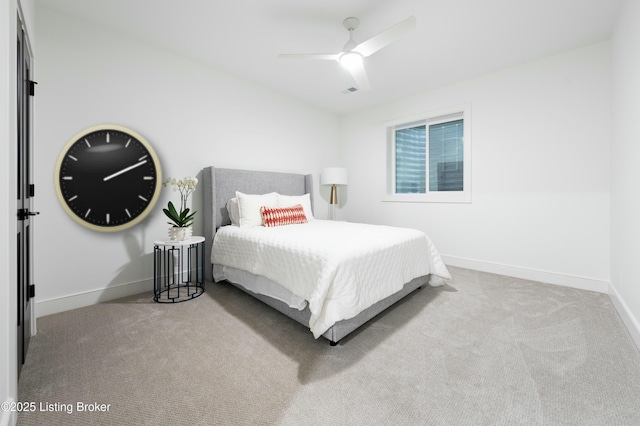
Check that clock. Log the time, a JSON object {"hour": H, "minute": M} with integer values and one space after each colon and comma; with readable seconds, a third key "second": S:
{"hour": 2, "minute": 11}
